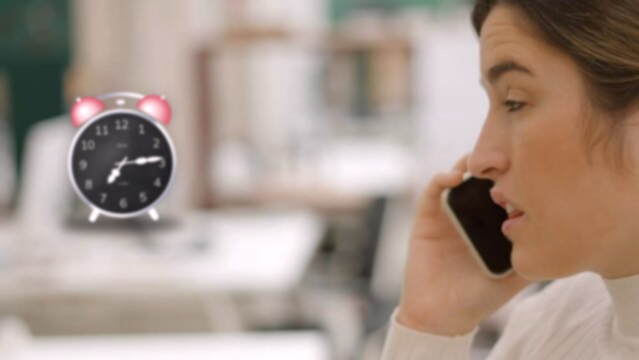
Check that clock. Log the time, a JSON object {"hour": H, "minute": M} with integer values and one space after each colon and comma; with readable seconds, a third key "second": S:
{"hour": 7, "minute": 14}
